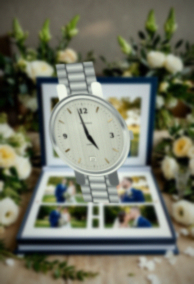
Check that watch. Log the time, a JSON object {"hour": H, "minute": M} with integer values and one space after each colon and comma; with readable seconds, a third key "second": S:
{"hour": 4, "minute": 58}
